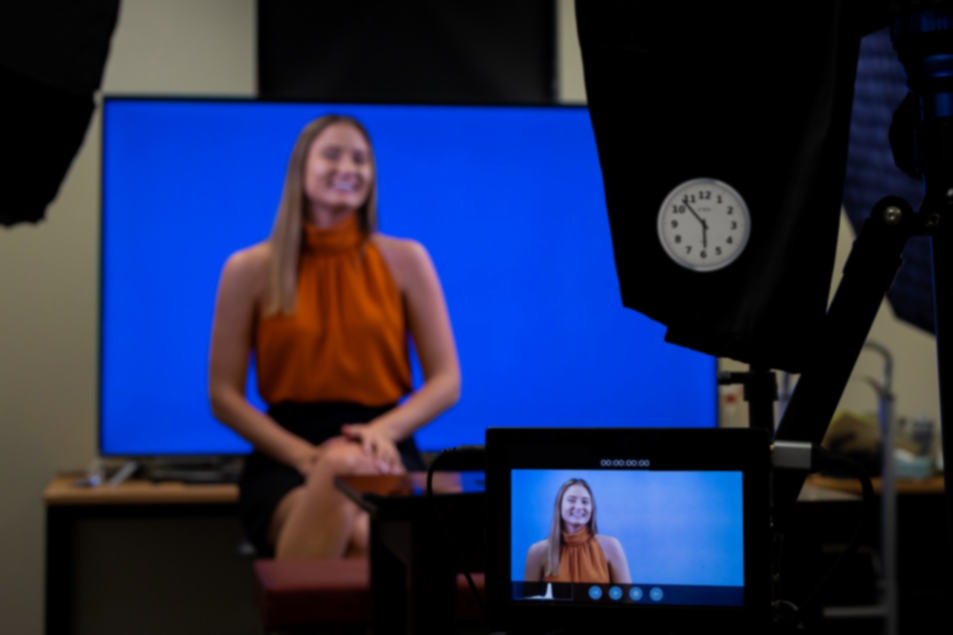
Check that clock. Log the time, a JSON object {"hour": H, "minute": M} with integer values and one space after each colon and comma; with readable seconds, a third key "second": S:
{"hour": 5, "minute": 53}
